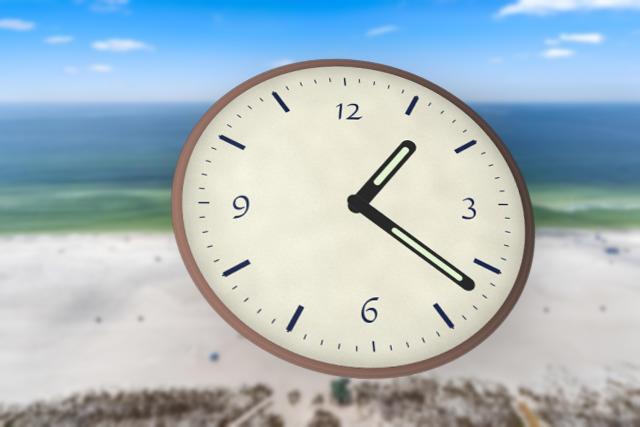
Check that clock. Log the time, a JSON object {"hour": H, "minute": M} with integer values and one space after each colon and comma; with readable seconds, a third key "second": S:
{"hour": 1, "minute": 22}
